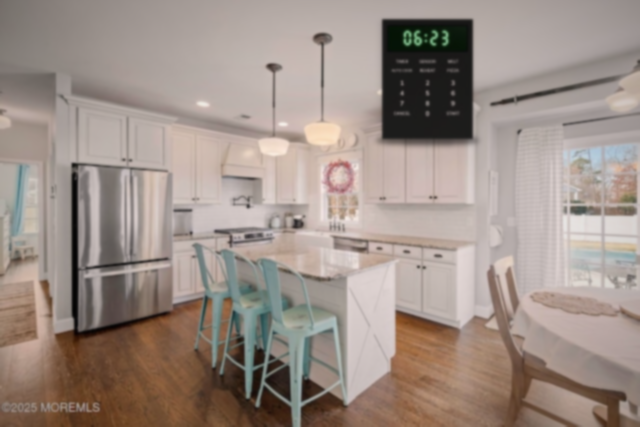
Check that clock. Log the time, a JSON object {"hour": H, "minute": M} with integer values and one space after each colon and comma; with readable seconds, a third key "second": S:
{"hour": 6, "minute": 23}
